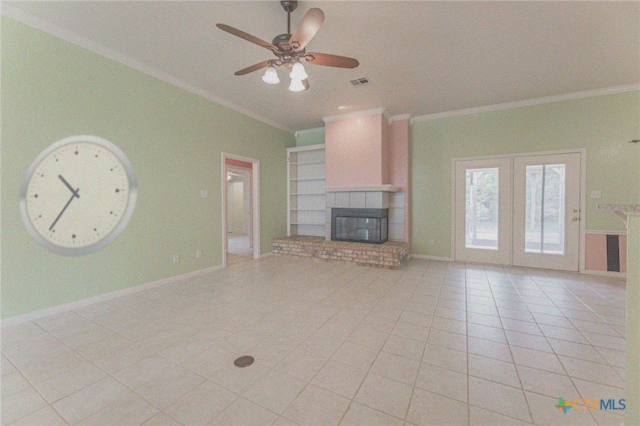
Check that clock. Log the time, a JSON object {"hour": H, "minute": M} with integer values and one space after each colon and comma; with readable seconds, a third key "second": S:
{"hour": 10, "minute": 36}
